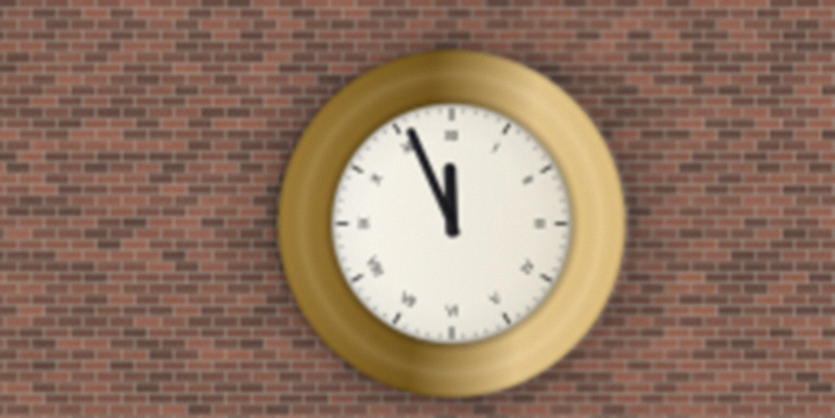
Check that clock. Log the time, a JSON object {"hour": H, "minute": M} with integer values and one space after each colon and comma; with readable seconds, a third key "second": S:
{"hour": 11, "minute": 56}
